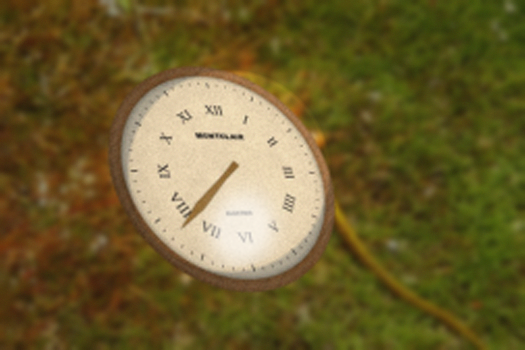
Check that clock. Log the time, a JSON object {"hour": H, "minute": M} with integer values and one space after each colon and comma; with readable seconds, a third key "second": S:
{"hour": 7, "minute": 38}
